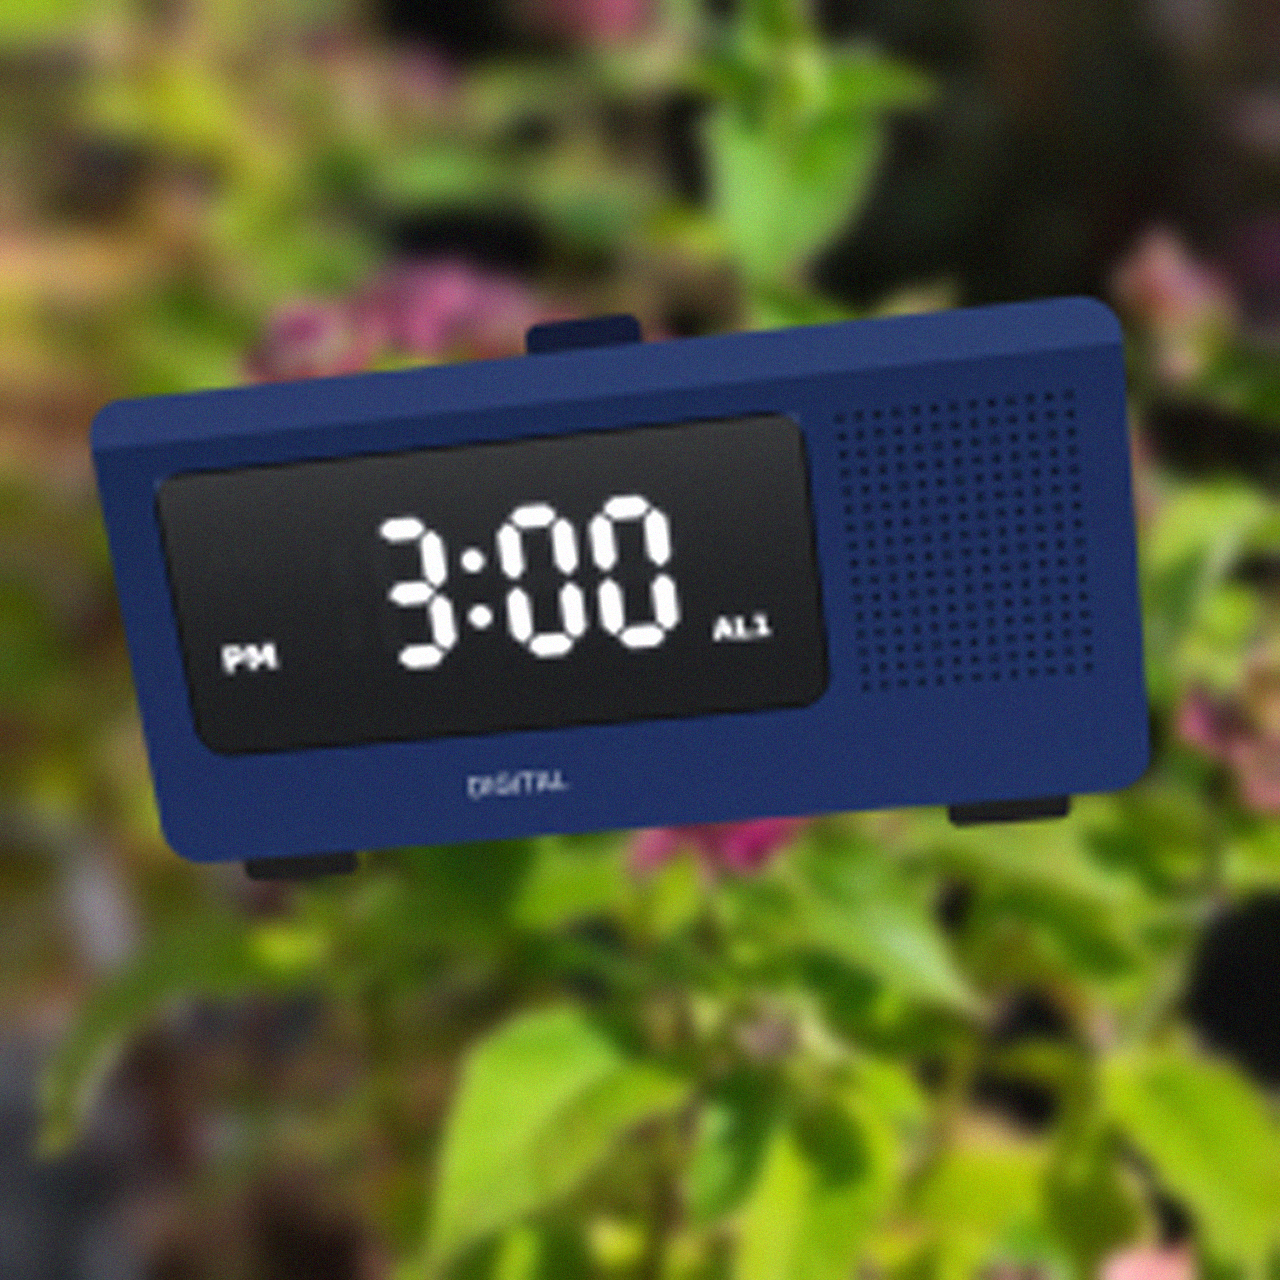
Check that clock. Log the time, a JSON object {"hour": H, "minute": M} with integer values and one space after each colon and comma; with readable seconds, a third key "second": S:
{"hour": 3, "minute": 0}
